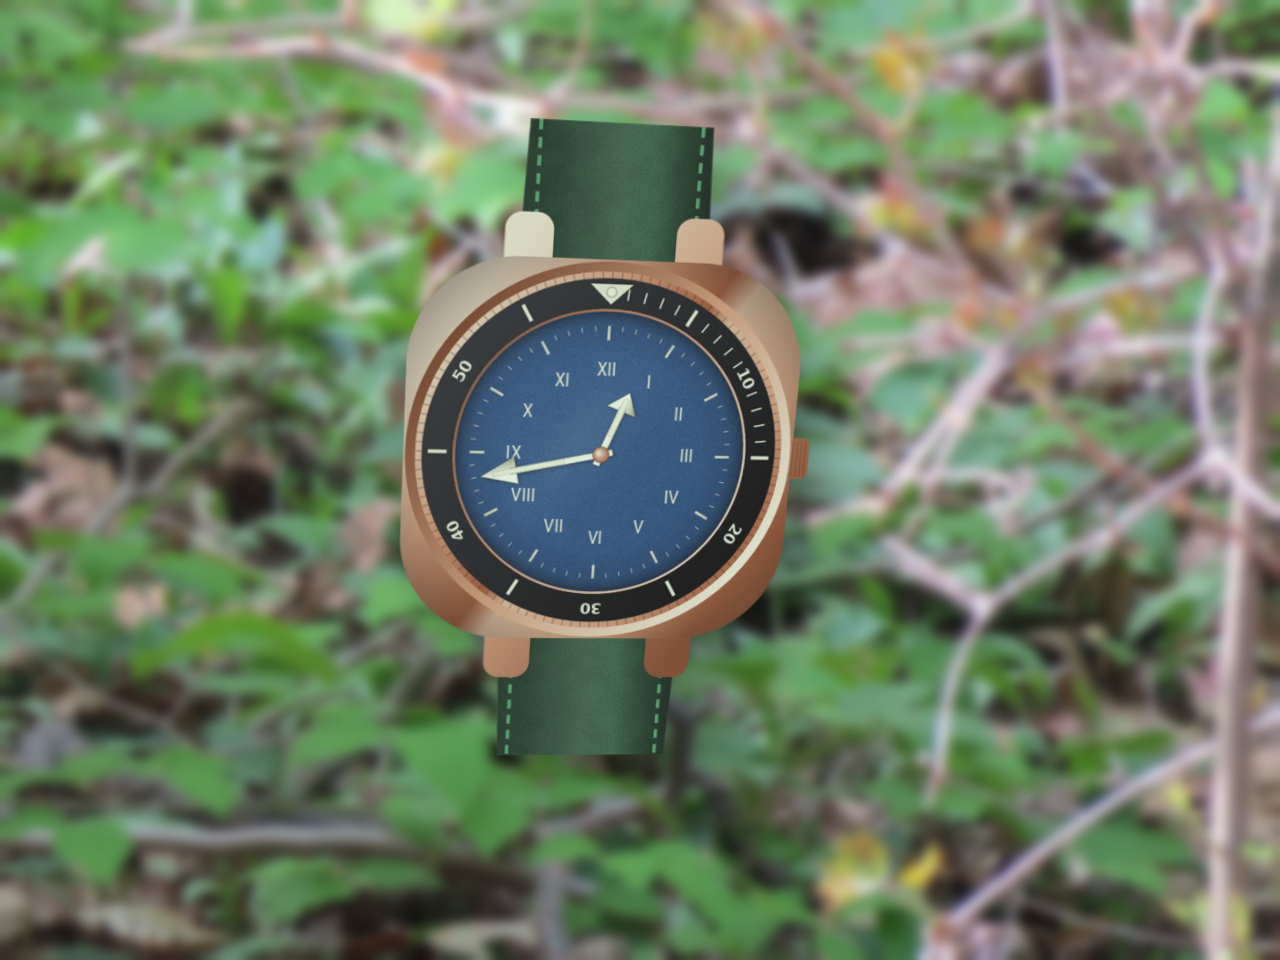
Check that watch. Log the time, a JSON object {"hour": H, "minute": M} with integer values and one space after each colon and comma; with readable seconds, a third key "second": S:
{"hour": 12, "minute": 43}
